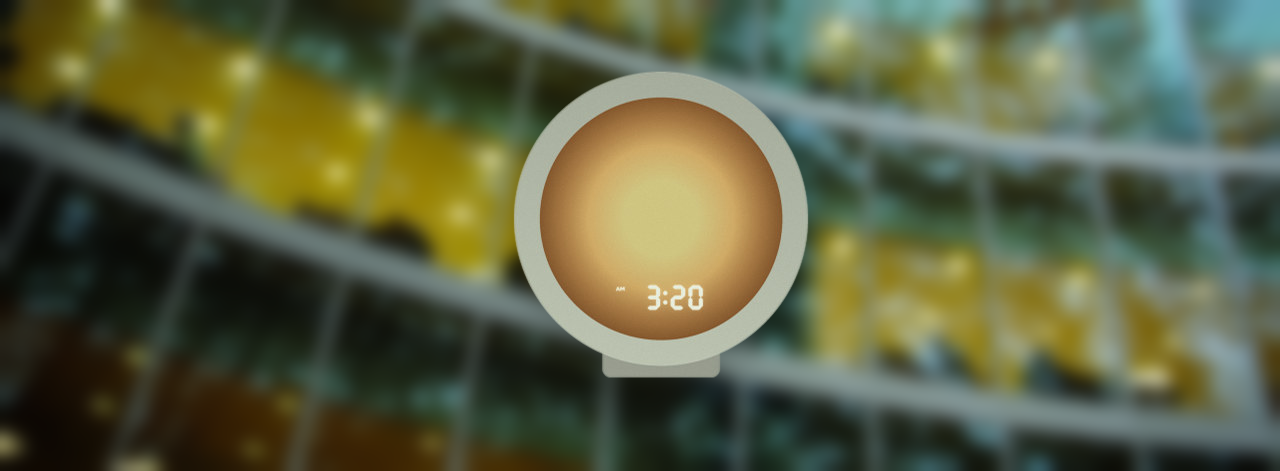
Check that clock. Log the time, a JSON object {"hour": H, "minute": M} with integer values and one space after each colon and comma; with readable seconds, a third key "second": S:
{"hour": 3, "minute": 20}
